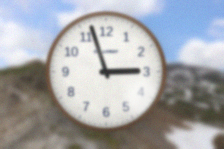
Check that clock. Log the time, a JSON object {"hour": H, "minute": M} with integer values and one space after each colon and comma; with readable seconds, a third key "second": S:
{"hour": 2, "minute": 57}
